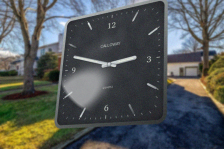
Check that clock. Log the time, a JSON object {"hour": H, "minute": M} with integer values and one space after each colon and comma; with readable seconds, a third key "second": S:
{"hour": 2, "minute": 48}
